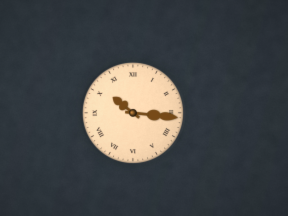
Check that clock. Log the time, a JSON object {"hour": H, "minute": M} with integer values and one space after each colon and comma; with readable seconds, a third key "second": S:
{"hour": 10, "minute": 16}
